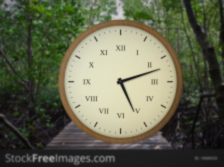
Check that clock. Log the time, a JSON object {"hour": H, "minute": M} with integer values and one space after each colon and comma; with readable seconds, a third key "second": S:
{"hour": 5, "minute": 12}
